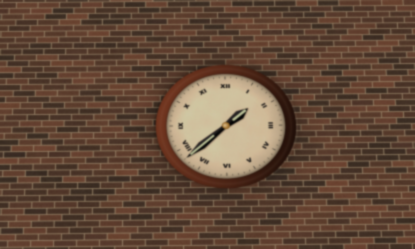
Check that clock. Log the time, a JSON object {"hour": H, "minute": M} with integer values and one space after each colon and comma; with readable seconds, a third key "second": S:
{"hour": 1, "minute": 38}
